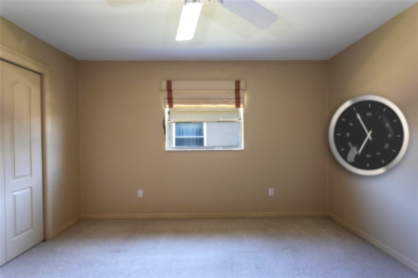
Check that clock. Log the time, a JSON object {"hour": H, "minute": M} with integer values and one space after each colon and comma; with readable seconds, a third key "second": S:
{"hour": 6, "minute": 55}
